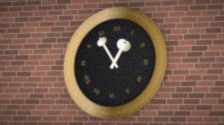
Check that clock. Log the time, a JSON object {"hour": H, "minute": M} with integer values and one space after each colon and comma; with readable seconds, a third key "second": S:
{"hour": 12, "minute": 54}
